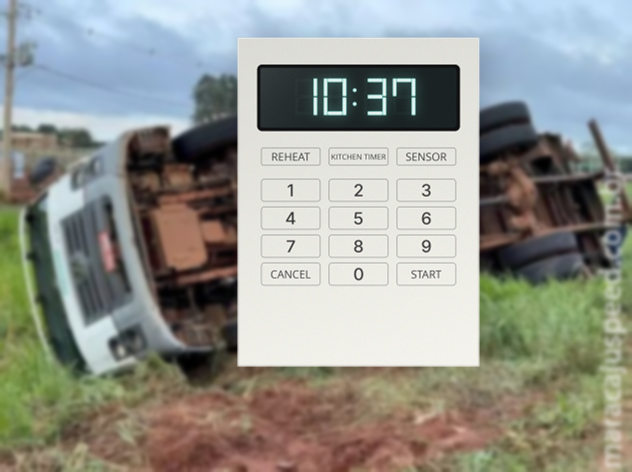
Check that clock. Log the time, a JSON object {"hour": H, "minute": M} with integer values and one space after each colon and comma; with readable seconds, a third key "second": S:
{"hour": 10, "minute": 37}
